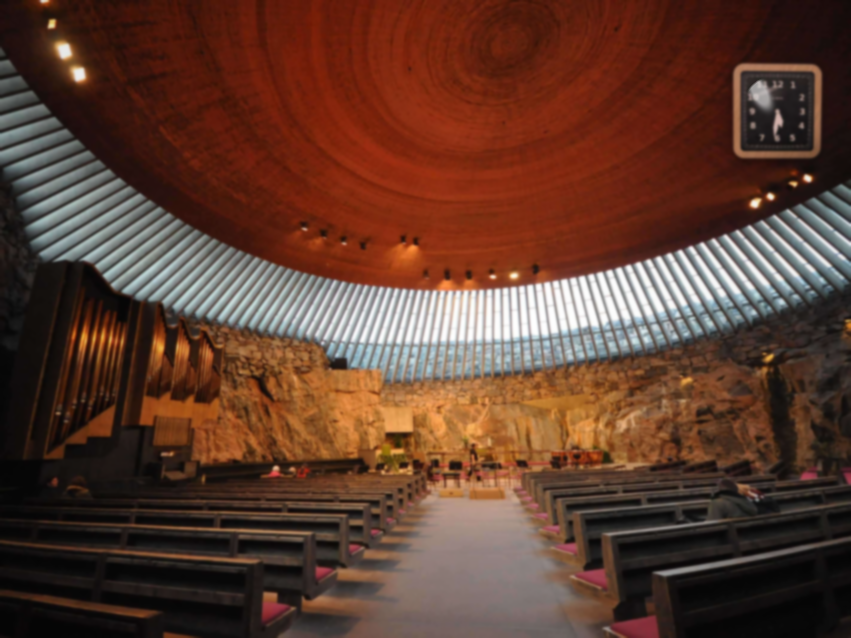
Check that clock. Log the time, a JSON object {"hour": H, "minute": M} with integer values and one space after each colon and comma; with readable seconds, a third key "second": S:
{"hour": 5, "minute": 31}
